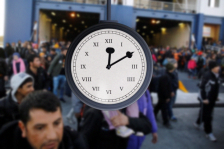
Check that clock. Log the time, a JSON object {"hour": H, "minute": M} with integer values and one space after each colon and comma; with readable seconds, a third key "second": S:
{"hour": 12, "minute": 10}
